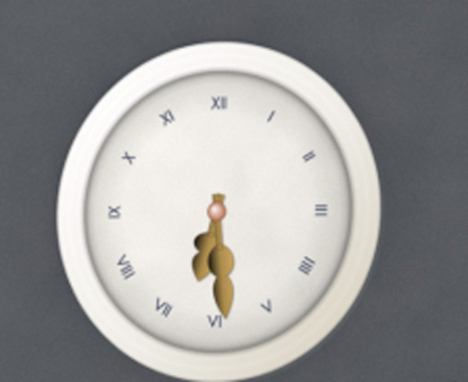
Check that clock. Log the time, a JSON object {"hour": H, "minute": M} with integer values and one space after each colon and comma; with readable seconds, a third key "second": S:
{"hour": 6, "minute": 29}
